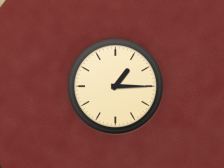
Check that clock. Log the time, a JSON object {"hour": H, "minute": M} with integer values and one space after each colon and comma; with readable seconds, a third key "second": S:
{"hour": 1, "minute": 15}
